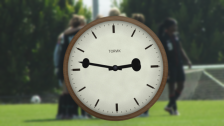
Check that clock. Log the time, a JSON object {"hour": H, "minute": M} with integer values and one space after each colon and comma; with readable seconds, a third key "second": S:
{"hour": 2, "minute": 47}
